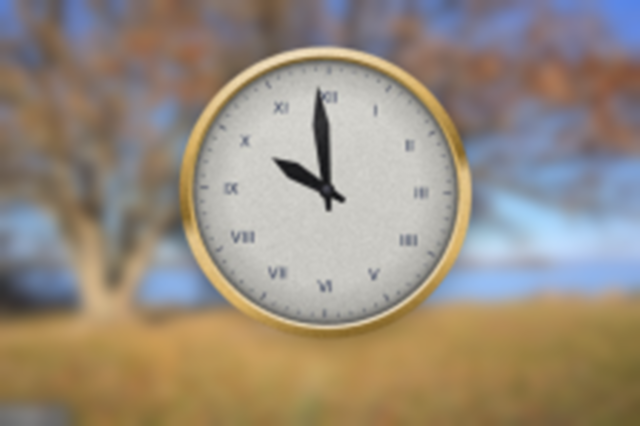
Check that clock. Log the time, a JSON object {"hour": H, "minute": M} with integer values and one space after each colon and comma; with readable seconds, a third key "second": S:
{"hour": 9, "minute": 59}
